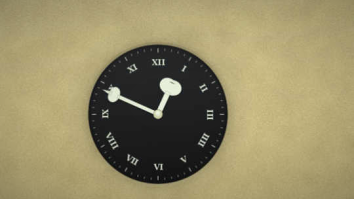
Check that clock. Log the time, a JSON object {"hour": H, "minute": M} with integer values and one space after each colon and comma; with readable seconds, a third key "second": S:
{"hour": 12, "minute": 49}
